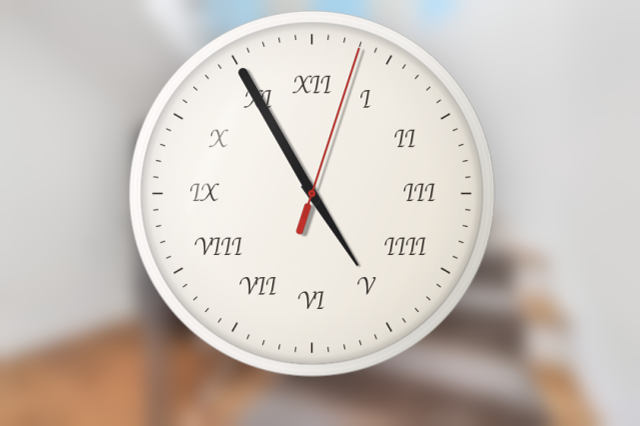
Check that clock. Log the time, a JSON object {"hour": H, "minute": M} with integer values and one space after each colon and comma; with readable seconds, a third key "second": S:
{"hour": 4, "minute": 55, "second": 3}
